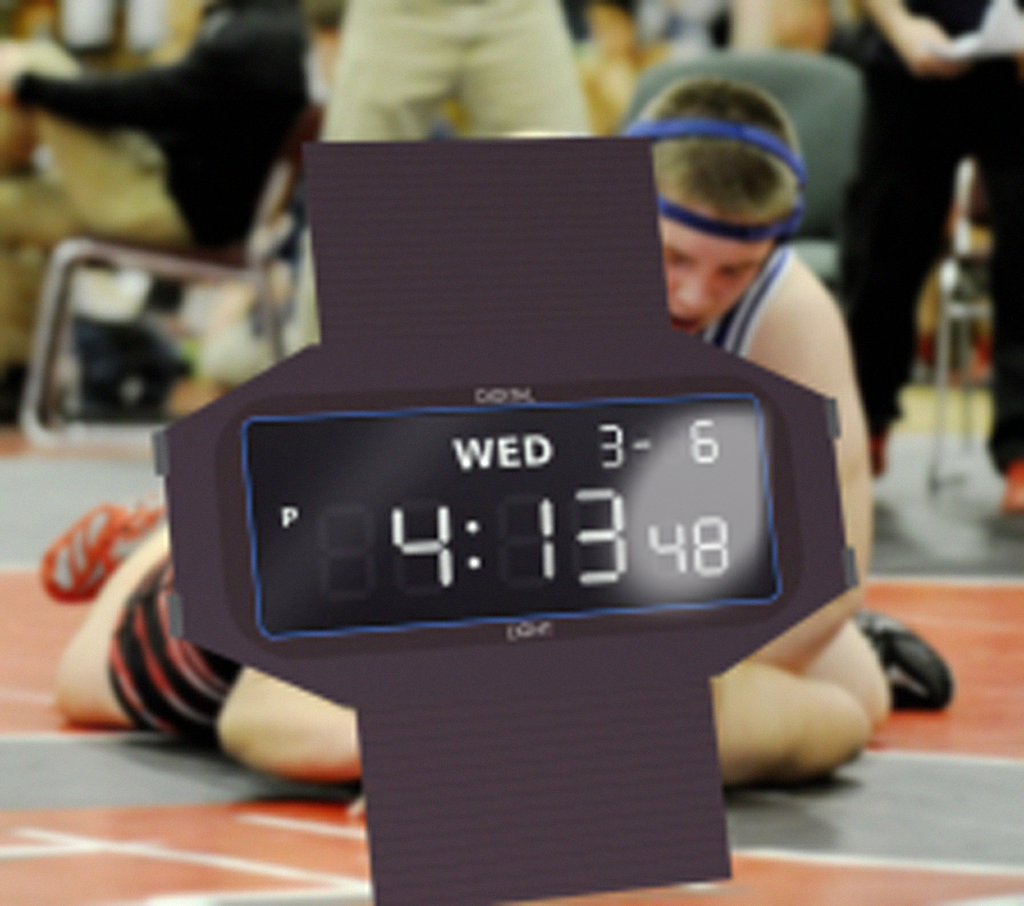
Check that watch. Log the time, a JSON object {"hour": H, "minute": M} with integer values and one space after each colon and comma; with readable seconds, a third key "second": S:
{"hour": 4, "minute": 13, "second": 48}
